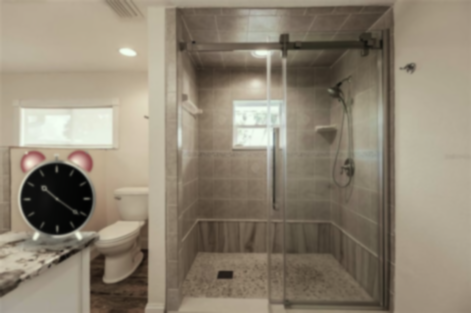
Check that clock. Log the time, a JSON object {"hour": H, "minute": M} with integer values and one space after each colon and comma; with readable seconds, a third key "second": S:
{"hour": 10, "minute": 21}
